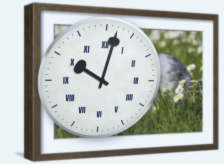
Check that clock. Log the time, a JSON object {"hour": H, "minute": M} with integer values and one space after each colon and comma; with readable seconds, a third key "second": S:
{"hour": 10, "minute": 2}
